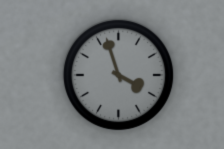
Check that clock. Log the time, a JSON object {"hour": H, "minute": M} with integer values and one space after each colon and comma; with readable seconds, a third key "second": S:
{"hour": 3, "minute": 57}
